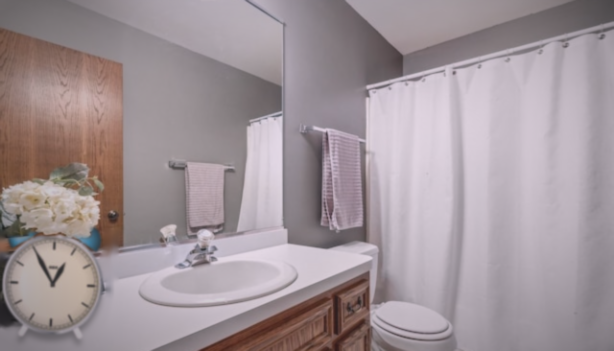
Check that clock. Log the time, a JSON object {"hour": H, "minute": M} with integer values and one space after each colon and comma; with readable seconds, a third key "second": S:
{"hour": 12, "minute": 55}
